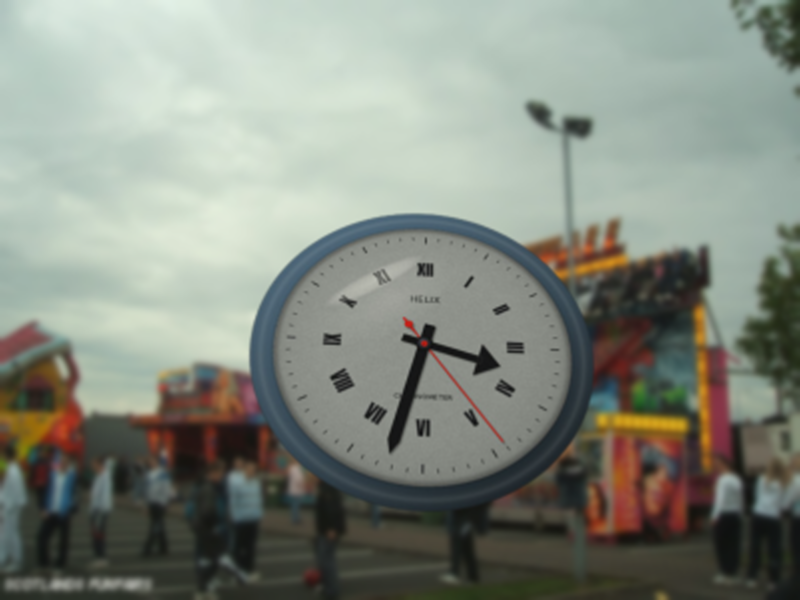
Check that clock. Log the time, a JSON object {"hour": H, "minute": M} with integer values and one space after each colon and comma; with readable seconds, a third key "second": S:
{"hour": 3, "minute": 32, "second": 24}
